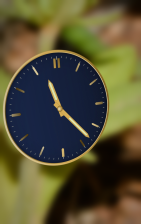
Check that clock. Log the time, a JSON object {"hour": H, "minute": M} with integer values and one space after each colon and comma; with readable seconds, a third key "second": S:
{"hour": 11, "minute": 23}
